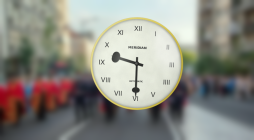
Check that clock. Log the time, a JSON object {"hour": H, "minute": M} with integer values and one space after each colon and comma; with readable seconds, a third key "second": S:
{"hour": 9, "minute": 30}
